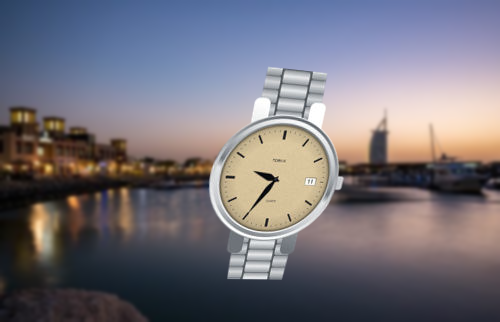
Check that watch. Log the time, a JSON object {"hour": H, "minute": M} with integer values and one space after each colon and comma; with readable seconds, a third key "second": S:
{"hour": 9, "minute": 35}
